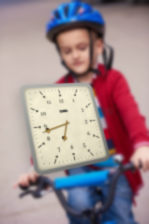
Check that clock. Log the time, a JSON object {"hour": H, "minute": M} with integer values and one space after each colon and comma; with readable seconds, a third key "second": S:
{"hour": 6, "minute": 43}
